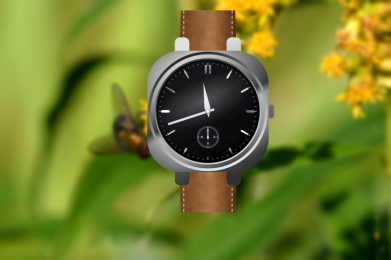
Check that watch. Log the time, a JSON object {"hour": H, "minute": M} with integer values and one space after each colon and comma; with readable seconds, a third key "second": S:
{"hour": 11, "minute": 42}
